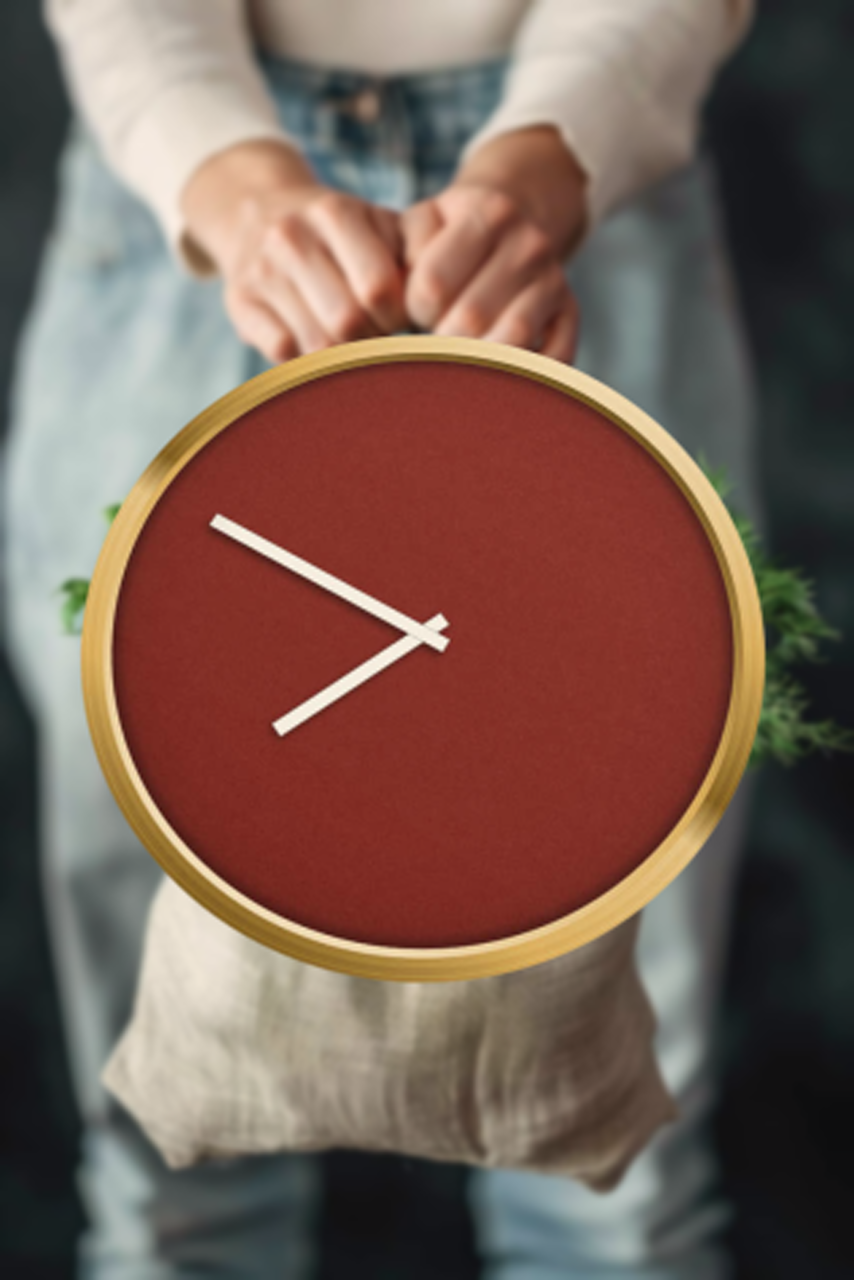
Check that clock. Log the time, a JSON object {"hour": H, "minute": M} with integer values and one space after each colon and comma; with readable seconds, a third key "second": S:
{"hour": 7, "minute": 50}
